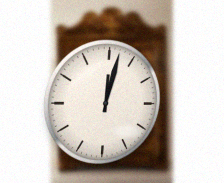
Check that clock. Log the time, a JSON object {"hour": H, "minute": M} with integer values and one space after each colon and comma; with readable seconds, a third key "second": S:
{"hour": 12, "minute": 2}
